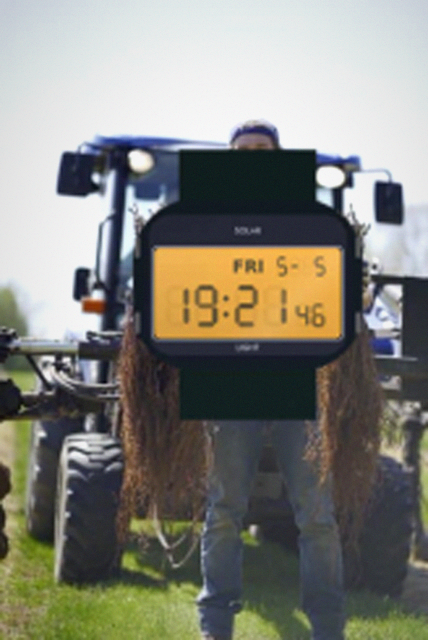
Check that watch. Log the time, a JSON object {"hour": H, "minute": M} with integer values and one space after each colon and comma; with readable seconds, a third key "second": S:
{"hour": 19, "minute": 21, "second": 46}
